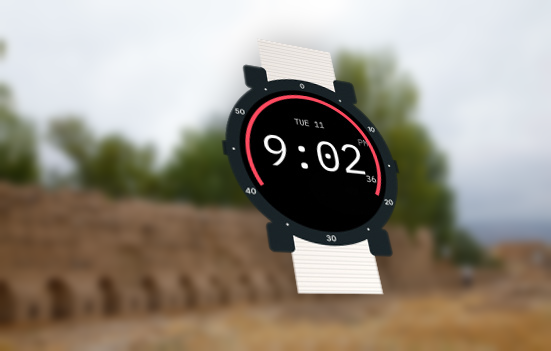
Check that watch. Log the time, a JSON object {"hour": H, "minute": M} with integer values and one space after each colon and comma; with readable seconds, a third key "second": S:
{"hour": 9, "minute": 2, "second": 36}
